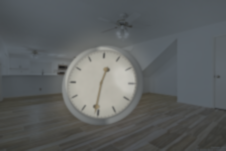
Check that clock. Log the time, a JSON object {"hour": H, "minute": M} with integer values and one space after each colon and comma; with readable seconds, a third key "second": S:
{"hour": 12, "minute": 31}
